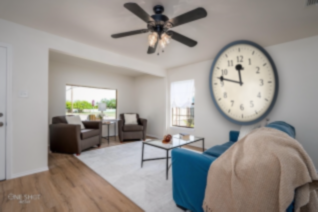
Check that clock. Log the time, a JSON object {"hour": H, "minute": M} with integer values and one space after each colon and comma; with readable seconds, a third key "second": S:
{"hour": 11, "minute": 47}
